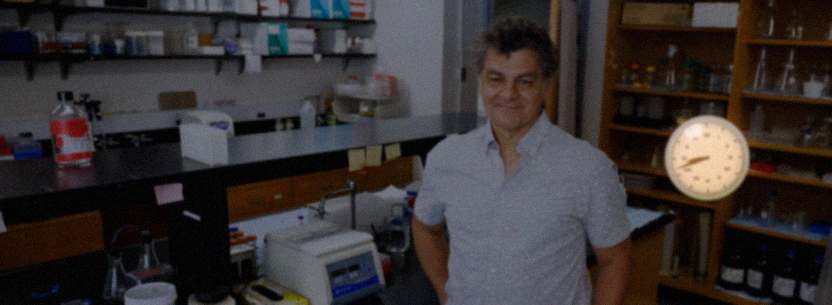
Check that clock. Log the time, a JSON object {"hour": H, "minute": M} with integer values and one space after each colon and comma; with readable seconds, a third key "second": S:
{"hour": 8, "minute": 42}
